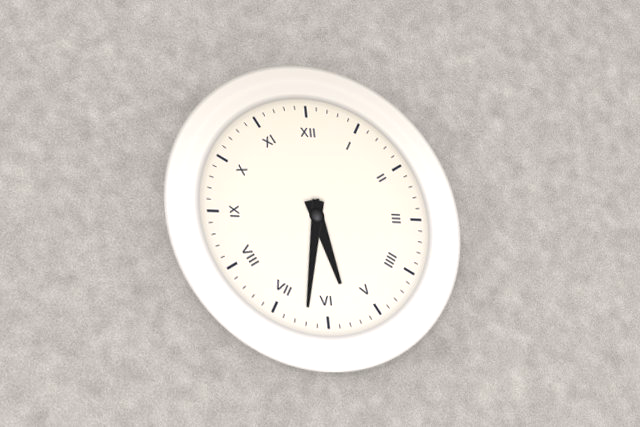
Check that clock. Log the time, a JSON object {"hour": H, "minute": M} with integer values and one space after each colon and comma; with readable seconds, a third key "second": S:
{"hour": 5, "minute": 32}
